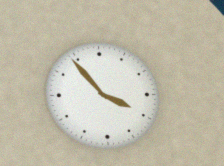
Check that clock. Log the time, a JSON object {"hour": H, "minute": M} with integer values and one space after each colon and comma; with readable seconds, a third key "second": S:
{"hour": 3, "minute": 54}
